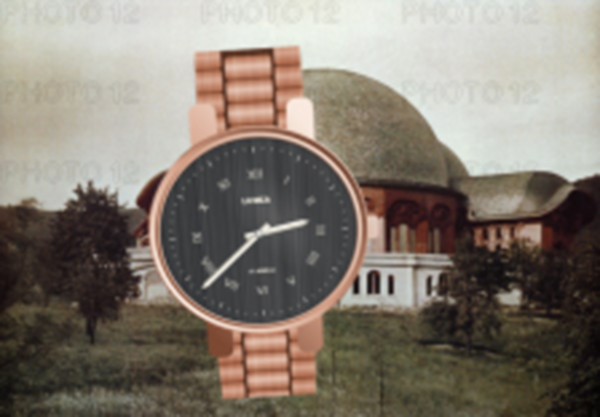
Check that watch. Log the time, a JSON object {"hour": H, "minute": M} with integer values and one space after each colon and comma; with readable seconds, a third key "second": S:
{"hour": 2, "minute": 38}
